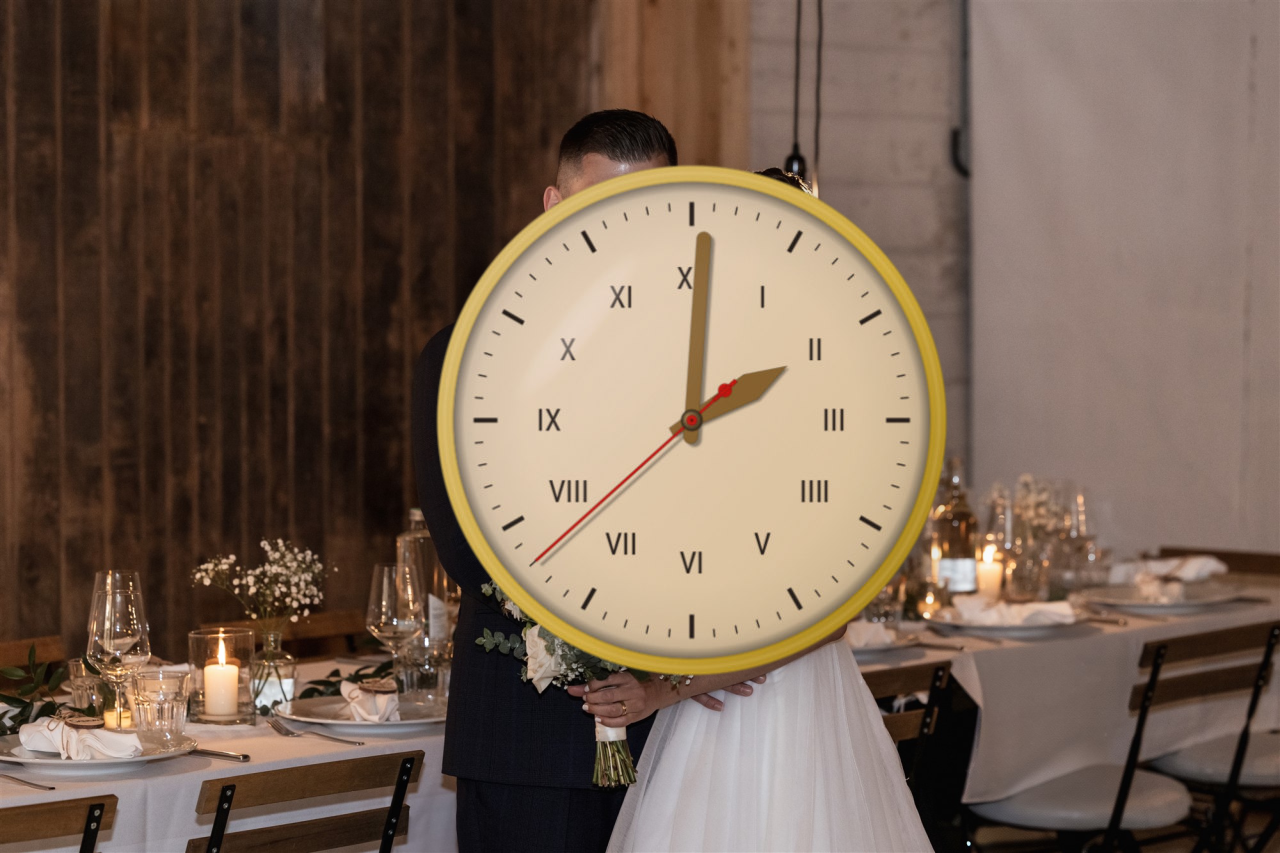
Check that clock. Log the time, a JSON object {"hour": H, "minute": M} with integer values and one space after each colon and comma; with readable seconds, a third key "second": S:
{"hour": 2, "minute": 0, "second": 38}
